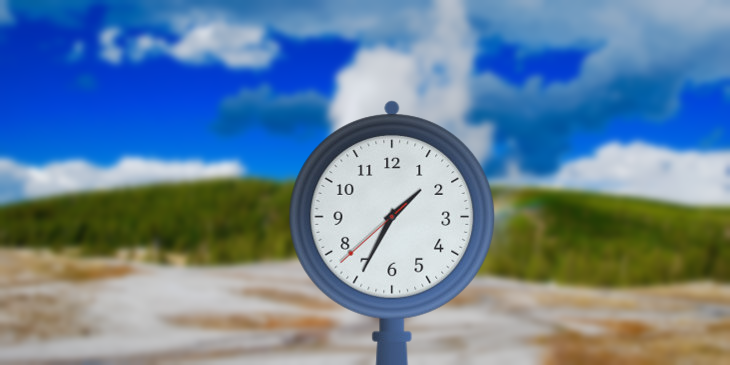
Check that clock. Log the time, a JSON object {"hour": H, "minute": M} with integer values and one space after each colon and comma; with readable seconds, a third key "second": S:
{"hour": 1, "minute": 34, "second": 38}
